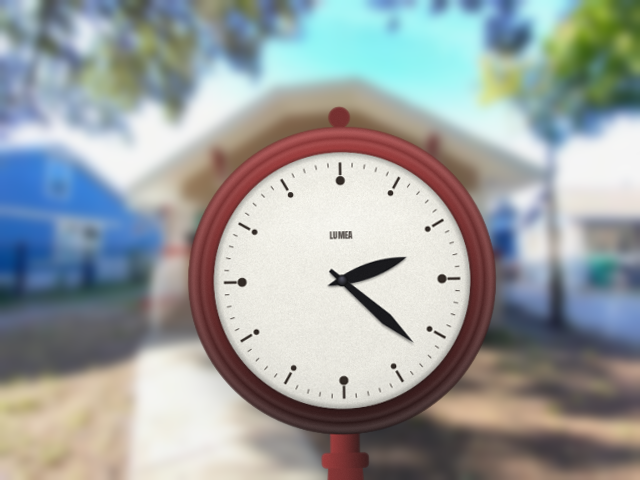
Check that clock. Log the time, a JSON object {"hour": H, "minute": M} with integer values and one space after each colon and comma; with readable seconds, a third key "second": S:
{"hour": 2, "minute": 22}
